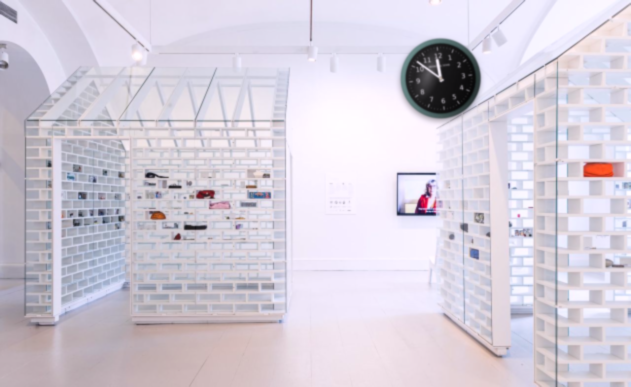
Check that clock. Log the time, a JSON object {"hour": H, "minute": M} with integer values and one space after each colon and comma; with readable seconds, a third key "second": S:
{"hour": 11, "minute": 52}
